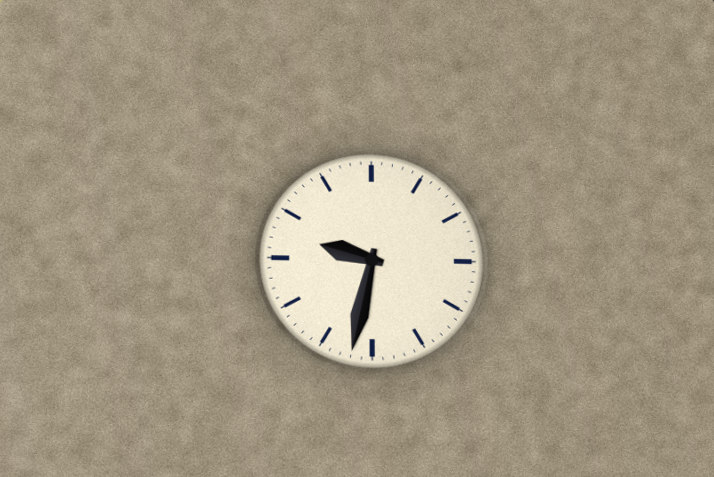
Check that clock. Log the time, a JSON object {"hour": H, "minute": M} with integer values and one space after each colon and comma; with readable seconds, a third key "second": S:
{"hour": 9, "minute": 32}
